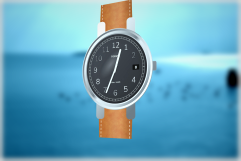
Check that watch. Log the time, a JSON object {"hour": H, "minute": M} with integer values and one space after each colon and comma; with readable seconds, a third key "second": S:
{"hour": 12, "minute": 34}
